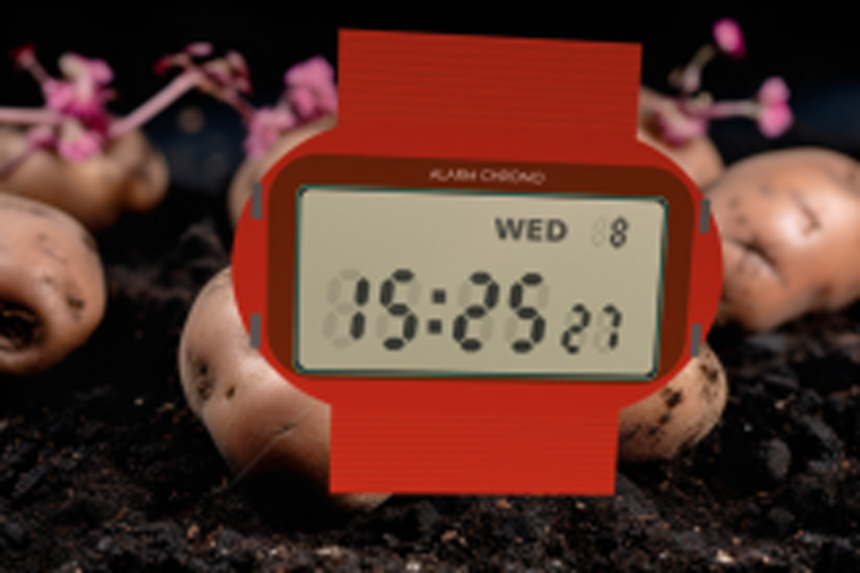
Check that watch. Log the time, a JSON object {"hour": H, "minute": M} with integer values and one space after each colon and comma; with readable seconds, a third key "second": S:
{"hour": 15, "minute": 25, "second": 27}
